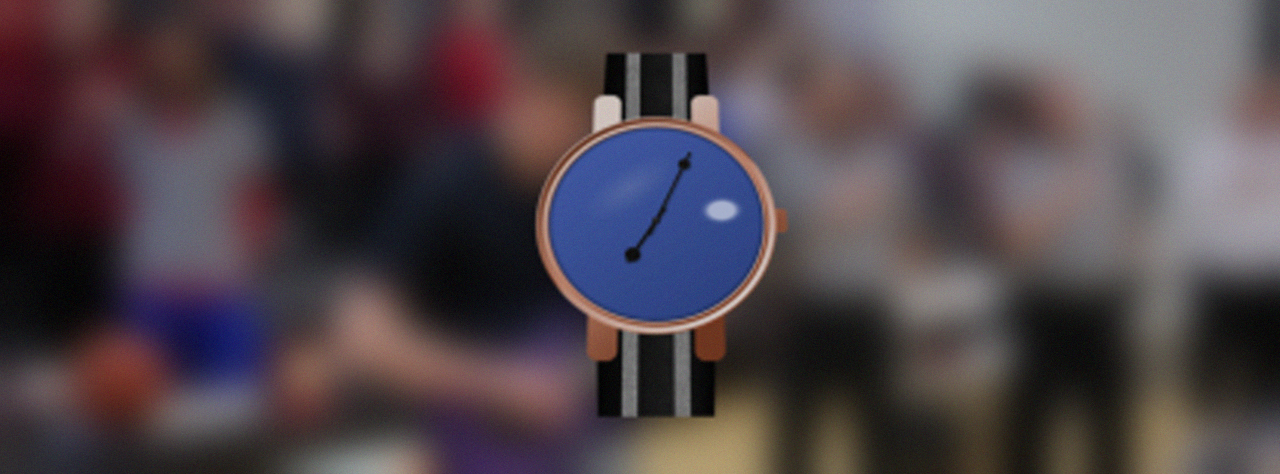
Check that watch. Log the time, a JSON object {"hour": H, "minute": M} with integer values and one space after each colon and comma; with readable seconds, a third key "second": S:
{"hour": 7, "minute": 4}
